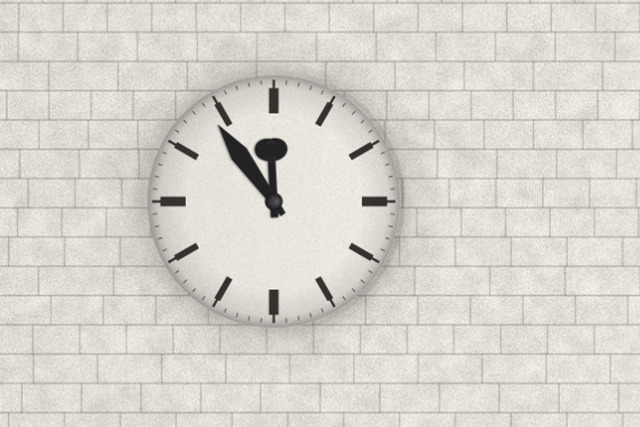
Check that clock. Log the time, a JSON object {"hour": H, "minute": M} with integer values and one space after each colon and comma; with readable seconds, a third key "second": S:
{"hour": 11, "minute": 54}
